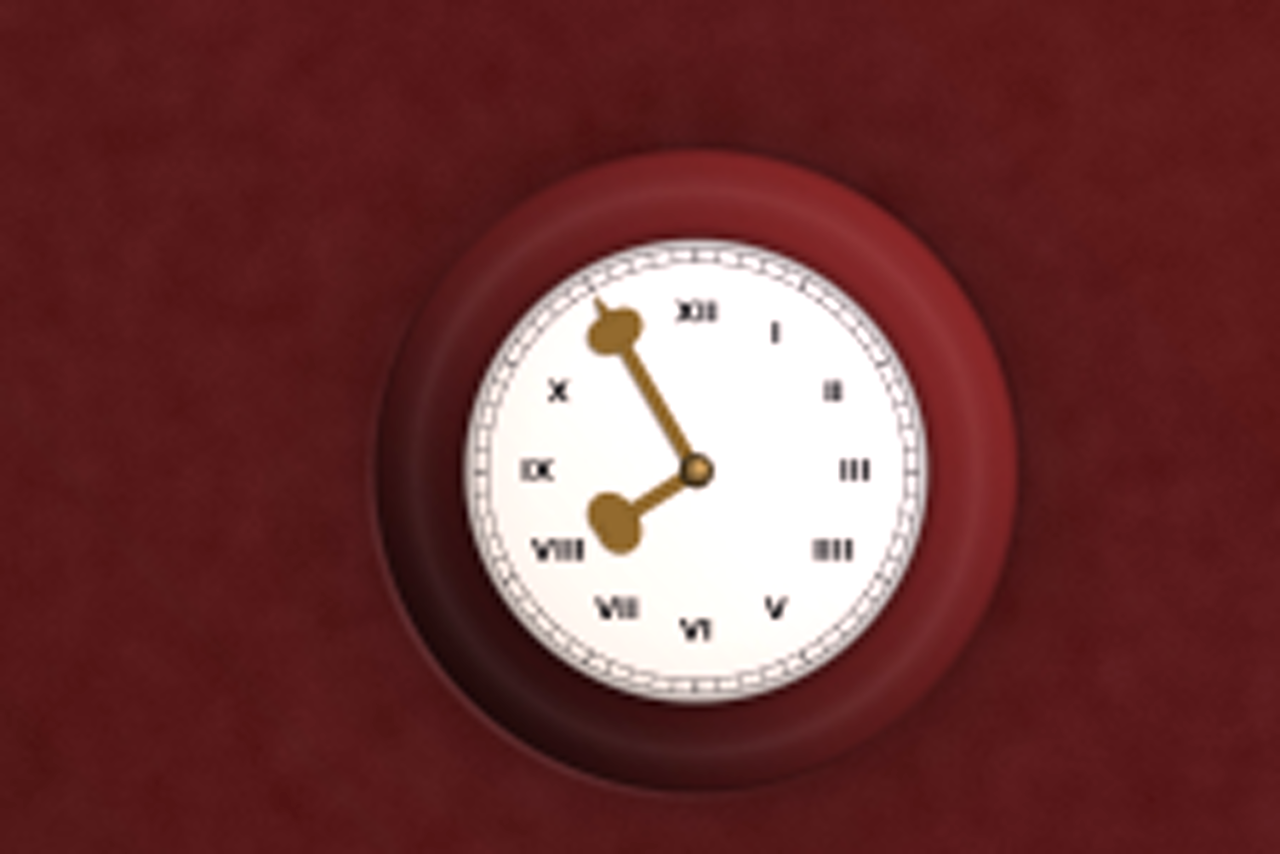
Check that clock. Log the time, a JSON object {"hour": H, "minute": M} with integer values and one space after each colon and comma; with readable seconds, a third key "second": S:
{"hour": 7, "minute": 55}
